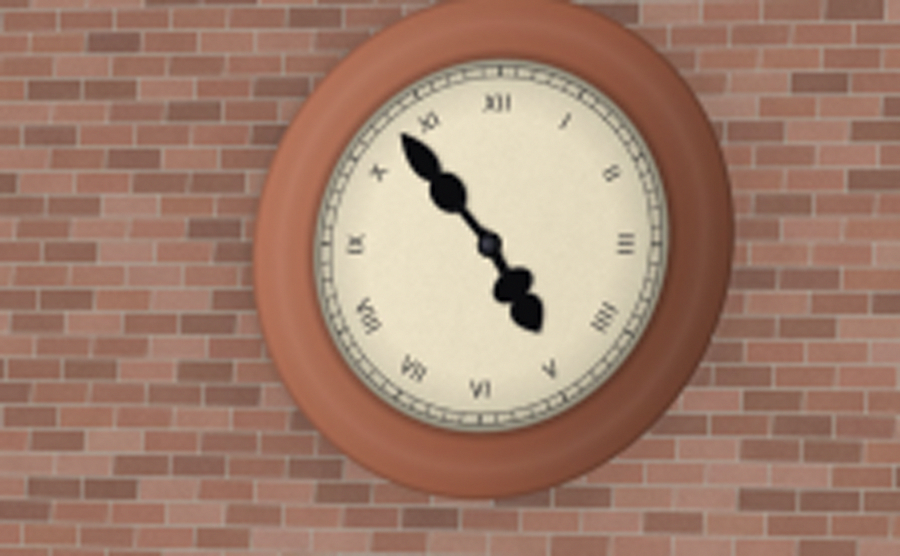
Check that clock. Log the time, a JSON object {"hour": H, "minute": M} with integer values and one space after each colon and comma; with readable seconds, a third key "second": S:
{"hour": 4, "minute": 53}
